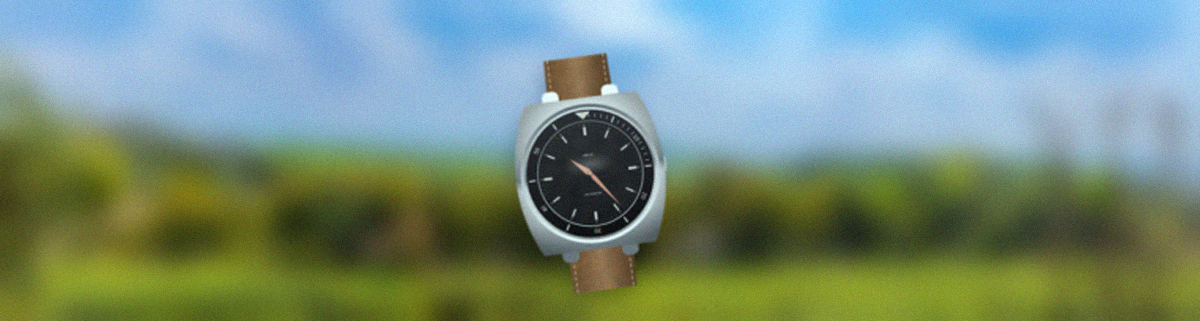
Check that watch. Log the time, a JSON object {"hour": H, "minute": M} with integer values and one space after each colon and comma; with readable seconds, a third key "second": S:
{"hour": 10, "minute": 24}
